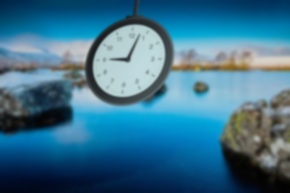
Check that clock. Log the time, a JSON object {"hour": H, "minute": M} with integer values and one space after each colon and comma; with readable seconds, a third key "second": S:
{"hour": 9, "minute": 3}
